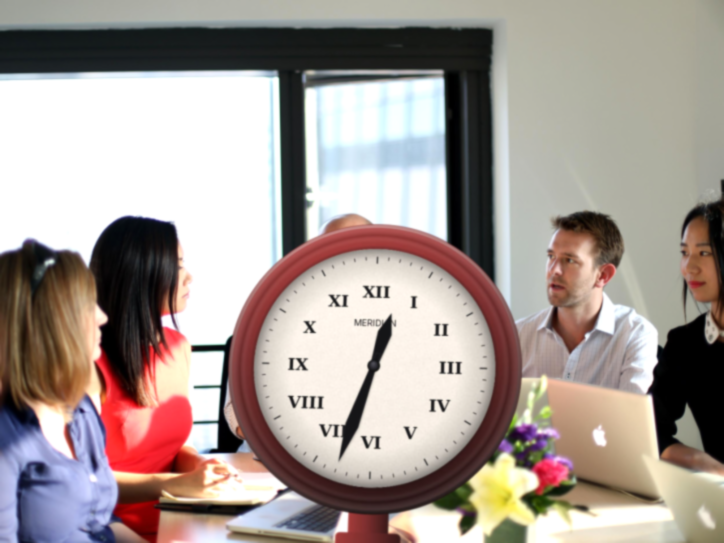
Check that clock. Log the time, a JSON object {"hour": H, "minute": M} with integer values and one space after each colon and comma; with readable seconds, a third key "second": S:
{"hour": 12, "minute": 33}
